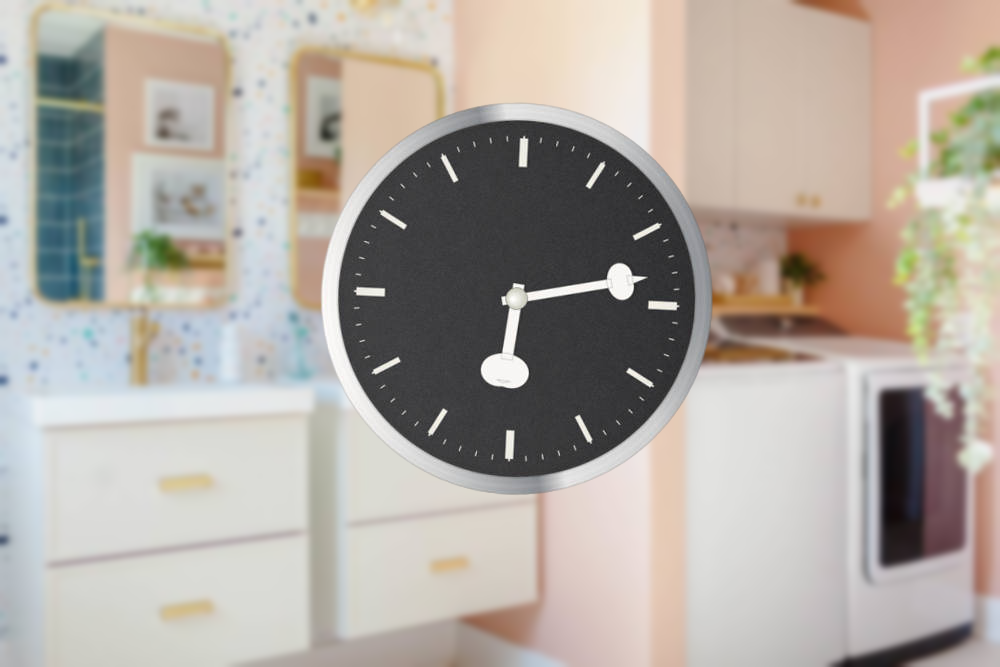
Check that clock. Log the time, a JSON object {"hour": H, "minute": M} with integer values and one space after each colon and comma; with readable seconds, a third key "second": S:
{"hour": 6, "minute": 13}
